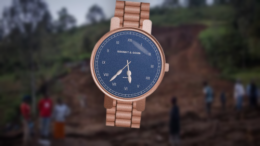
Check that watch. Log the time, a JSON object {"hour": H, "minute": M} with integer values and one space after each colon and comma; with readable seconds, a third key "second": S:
{"hour": 5, "minute": 37}
